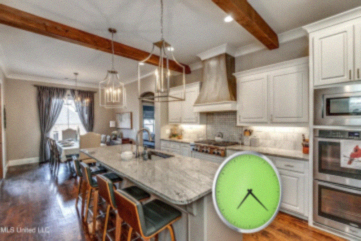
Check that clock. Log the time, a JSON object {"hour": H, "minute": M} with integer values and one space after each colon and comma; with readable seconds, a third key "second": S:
{"hour": 7, "minute": 22}
